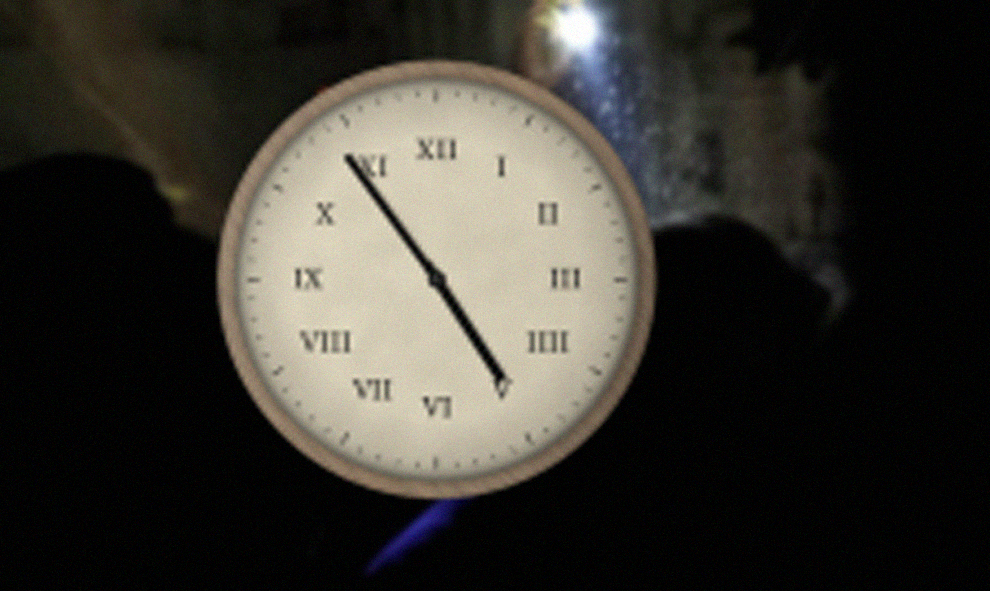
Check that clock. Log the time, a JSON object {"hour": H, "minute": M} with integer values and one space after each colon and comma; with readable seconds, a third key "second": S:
{"hour": 4, "minute": 54}
